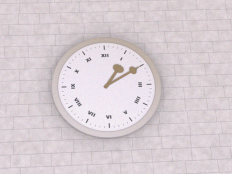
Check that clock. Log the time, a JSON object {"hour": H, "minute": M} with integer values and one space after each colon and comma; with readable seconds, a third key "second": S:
{"hour": 1, "minute": 10}
